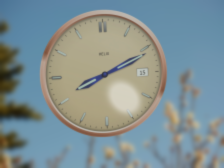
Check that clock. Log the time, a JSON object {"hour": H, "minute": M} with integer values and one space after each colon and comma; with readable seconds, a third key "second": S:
{"hour": 8, "minute": 11}
